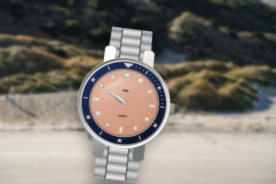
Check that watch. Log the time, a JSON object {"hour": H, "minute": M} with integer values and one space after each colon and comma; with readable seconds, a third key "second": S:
{"hour": 9, "minute": 50}
